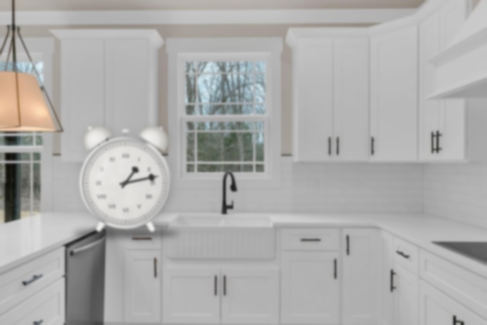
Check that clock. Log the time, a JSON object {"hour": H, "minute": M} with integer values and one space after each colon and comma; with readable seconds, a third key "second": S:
{"hour": 1, "minute": 13}
